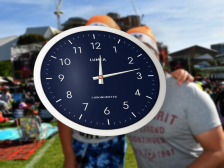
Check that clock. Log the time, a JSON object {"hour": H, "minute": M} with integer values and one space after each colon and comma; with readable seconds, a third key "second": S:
{"hour": 12, "minute": 13}
